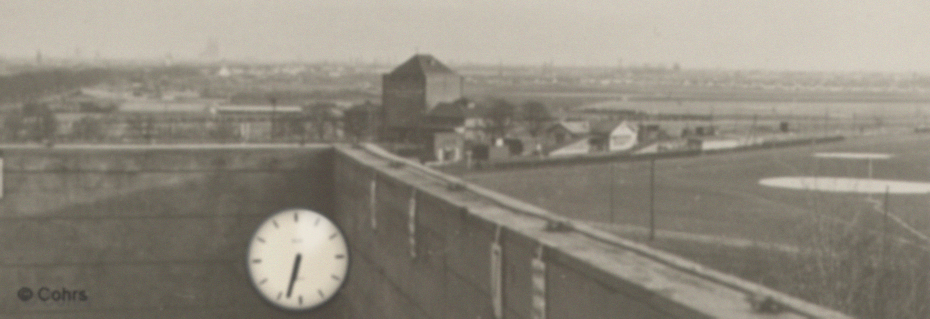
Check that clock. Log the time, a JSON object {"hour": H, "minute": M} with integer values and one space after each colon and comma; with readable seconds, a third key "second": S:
{"hour": 6, "minute": 33}
